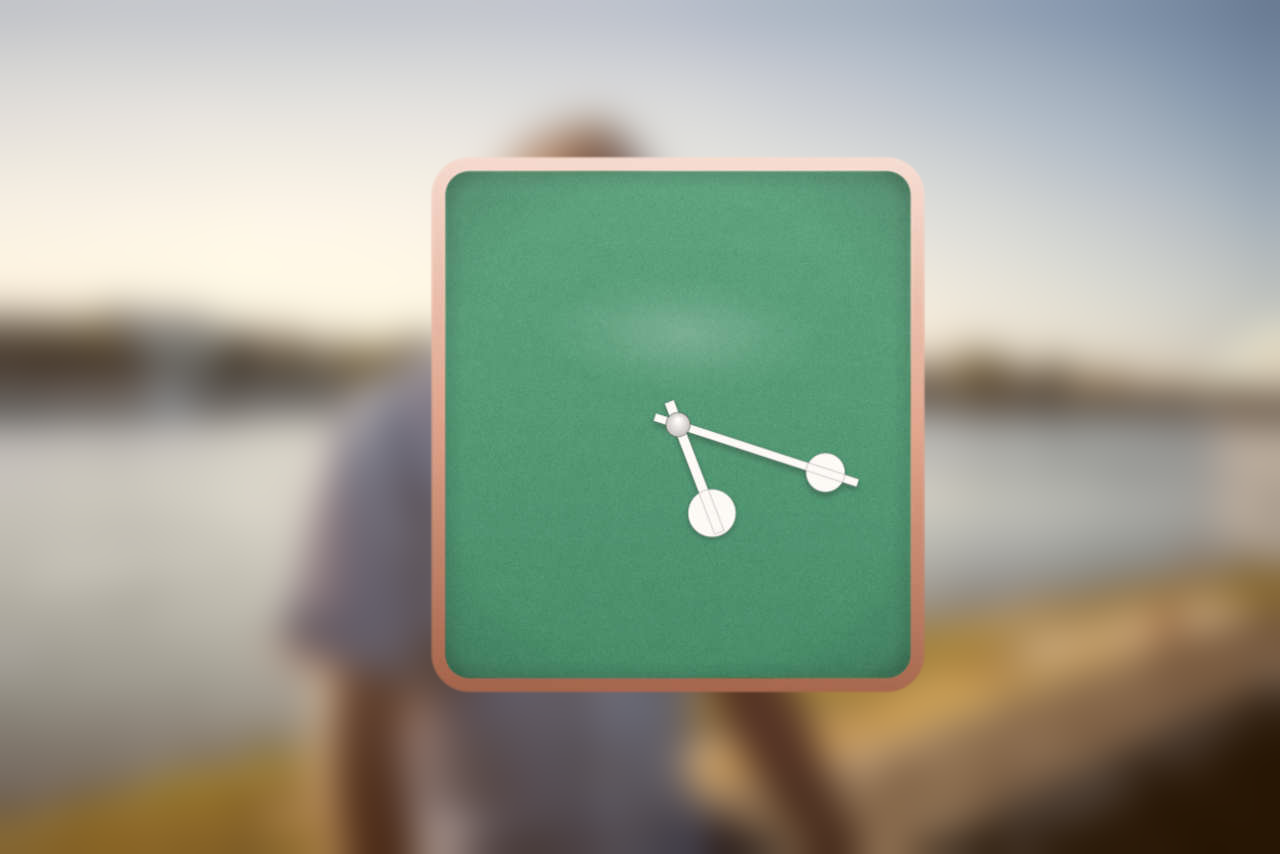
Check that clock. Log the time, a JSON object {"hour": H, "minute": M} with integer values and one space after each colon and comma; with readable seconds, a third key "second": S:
{"hour": 5, "minute": 18}
